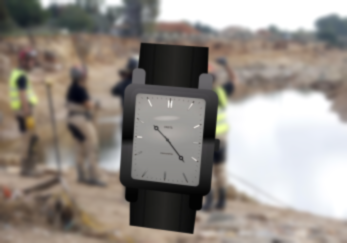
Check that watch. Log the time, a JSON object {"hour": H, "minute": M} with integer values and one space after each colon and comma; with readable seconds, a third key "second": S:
{"hour": 10, "minute": 23}
